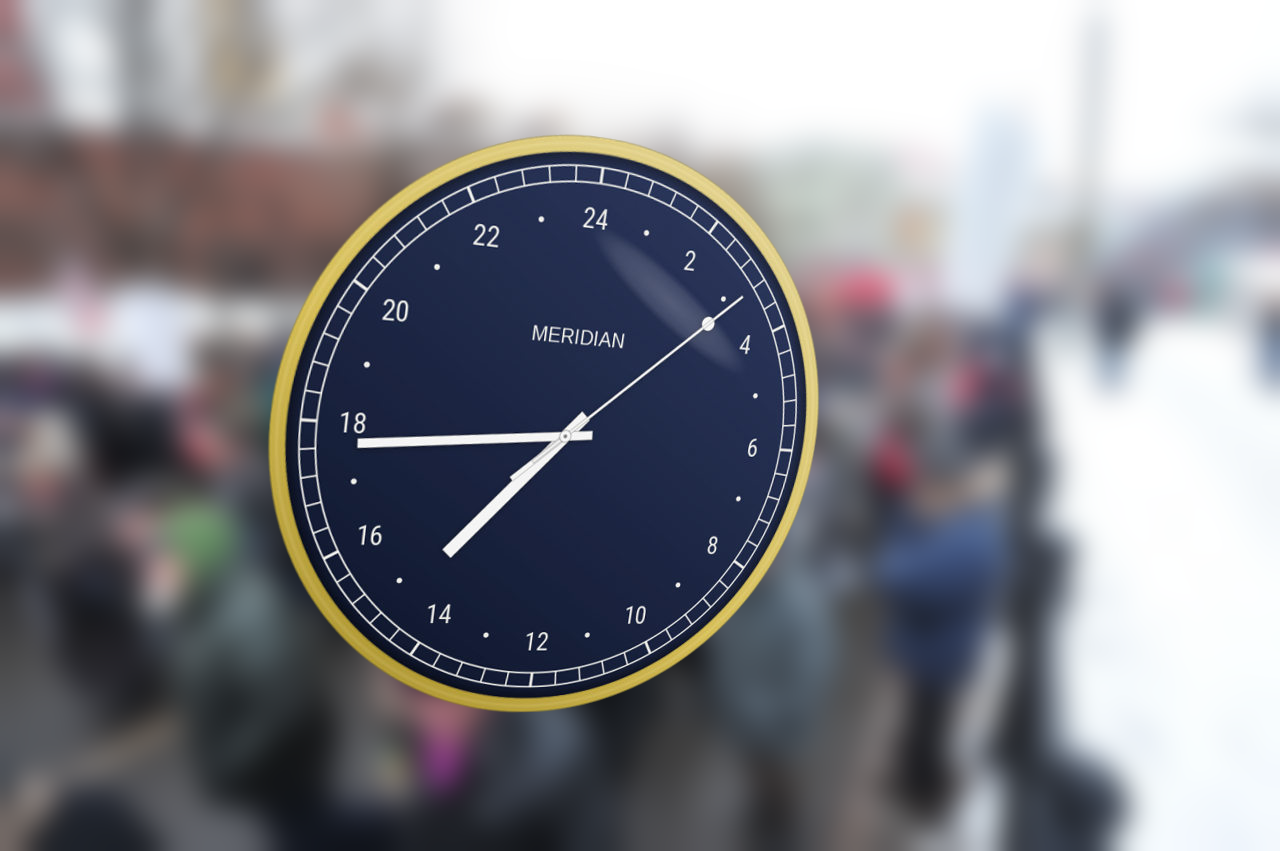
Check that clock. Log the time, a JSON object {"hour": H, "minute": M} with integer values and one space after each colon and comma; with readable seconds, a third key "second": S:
{"hour": 14, "minute": 44, "second": 8}
